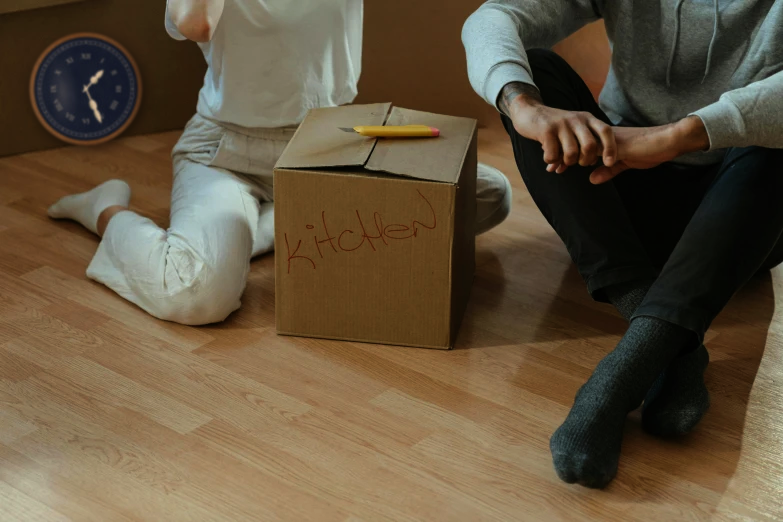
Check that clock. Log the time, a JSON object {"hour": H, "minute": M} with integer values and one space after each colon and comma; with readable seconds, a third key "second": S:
{"hour": 1, "minute": 26}
